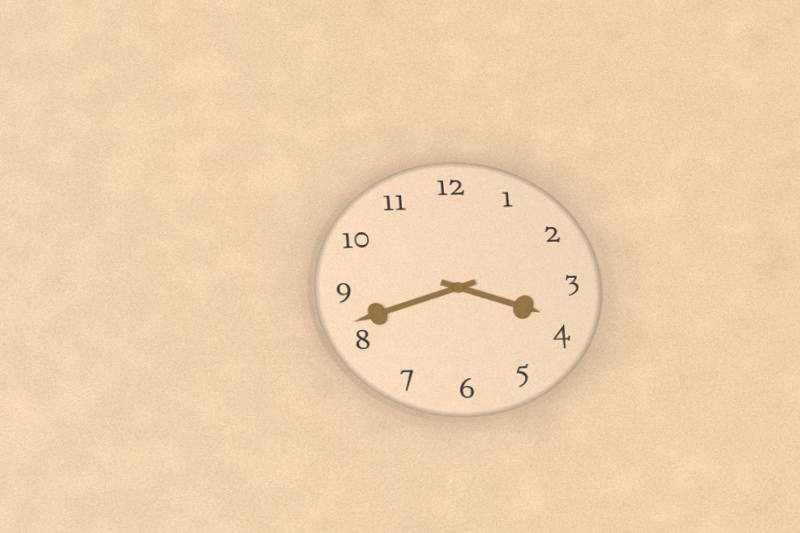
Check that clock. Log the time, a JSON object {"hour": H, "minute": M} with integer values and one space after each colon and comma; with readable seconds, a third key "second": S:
{"hour": 3, "minute": 42}
